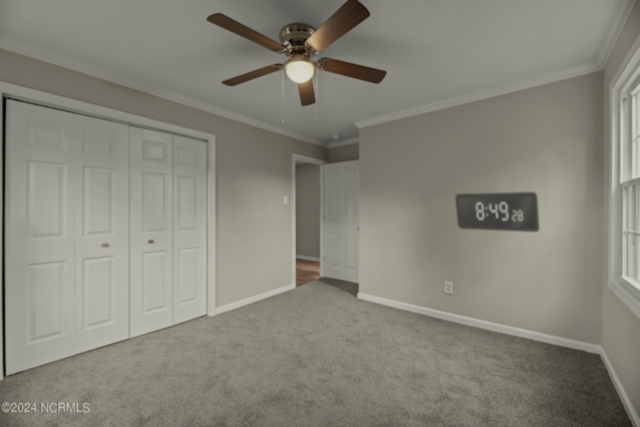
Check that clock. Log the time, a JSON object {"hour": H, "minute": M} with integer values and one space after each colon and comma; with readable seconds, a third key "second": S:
{"hour": 8, "minute": 49}
